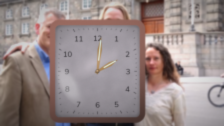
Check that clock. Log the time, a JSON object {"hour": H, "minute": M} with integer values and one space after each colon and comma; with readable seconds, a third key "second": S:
{"hour": 2, "minute": 1}
